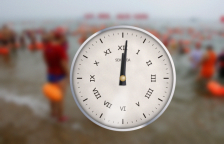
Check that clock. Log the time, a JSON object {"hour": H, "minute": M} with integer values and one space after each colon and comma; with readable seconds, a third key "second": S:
{"hour": 12, "minute": 1}
